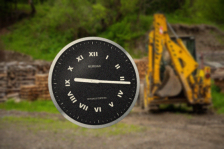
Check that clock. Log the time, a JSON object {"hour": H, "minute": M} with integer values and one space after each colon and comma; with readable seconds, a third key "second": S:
{"hour": 9, "minute": 16}
